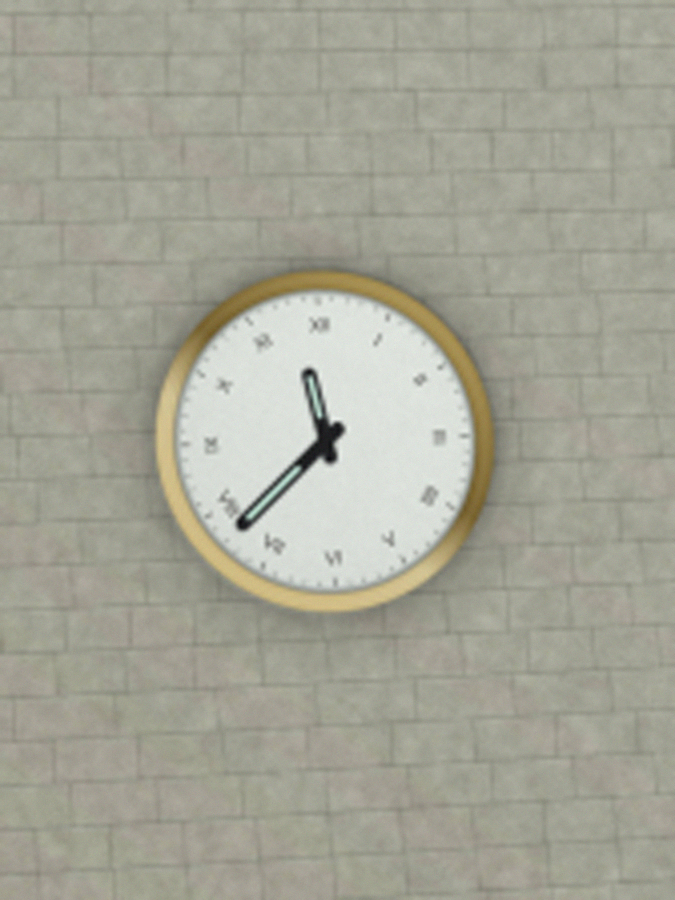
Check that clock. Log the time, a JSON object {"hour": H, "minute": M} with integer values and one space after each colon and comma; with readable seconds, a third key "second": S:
{"hour": 11, "minute": 38}
